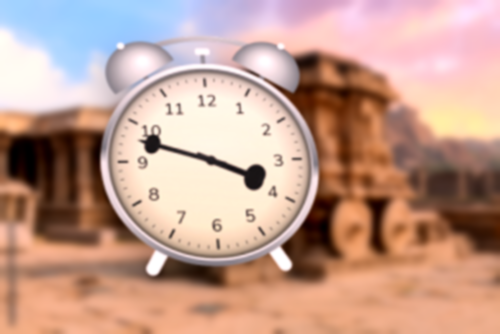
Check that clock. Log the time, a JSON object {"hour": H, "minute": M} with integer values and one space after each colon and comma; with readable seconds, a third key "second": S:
{"hour": 3, "minute": 48}
